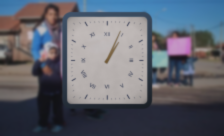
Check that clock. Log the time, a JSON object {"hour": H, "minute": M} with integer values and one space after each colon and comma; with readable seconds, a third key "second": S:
{"hour": 1, "minute": 4}
